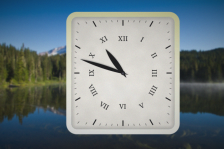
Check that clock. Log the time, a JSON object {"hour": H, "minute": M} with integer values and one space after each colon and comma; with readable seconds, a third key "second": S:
{"hour": 10, "minute": 48}
